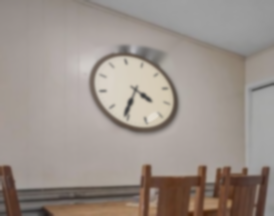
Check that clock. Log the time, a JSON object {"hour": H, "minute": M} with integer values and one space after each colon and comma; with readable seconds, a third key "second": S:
{"hour": 4, "minute": 36}
